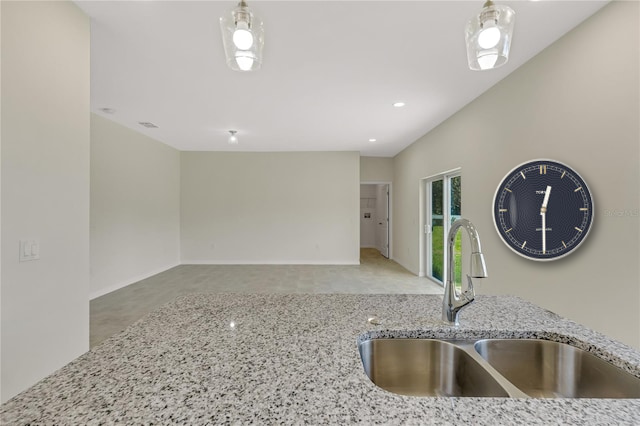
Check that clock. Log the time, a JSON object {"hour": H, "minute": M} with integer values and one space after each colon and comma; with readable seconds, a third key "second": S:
{"hour": 12, "minute": 30}
